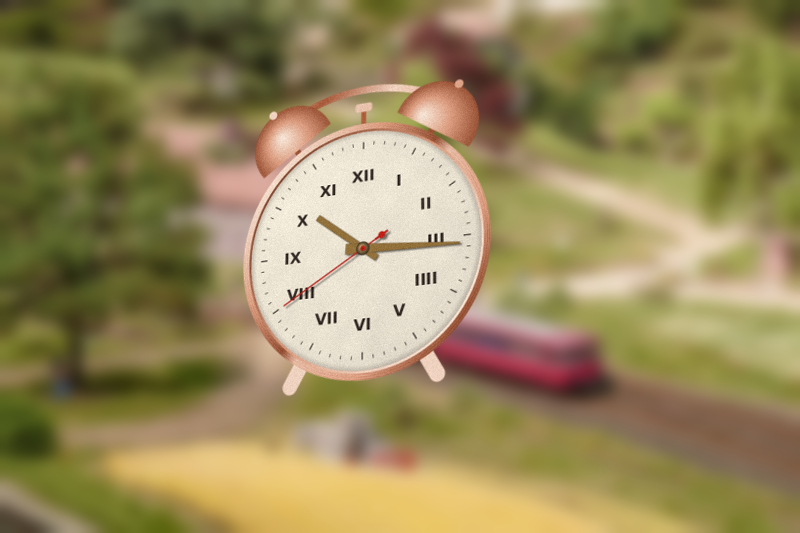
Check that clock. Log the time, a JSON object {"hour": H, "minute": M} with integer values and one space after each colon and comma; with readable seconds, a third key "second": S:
{"hour": 10, "minute": 15, "second": 40}
